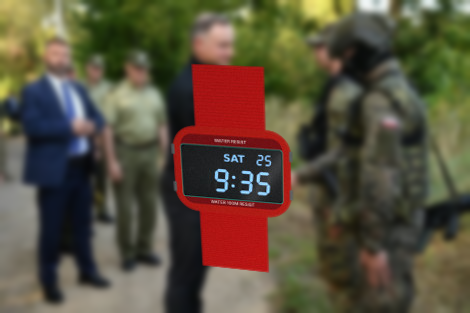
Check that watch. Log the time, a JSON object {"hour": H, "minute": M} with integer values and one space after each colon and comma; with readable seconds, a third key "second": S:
{"hour": 9, "minute": 35}
